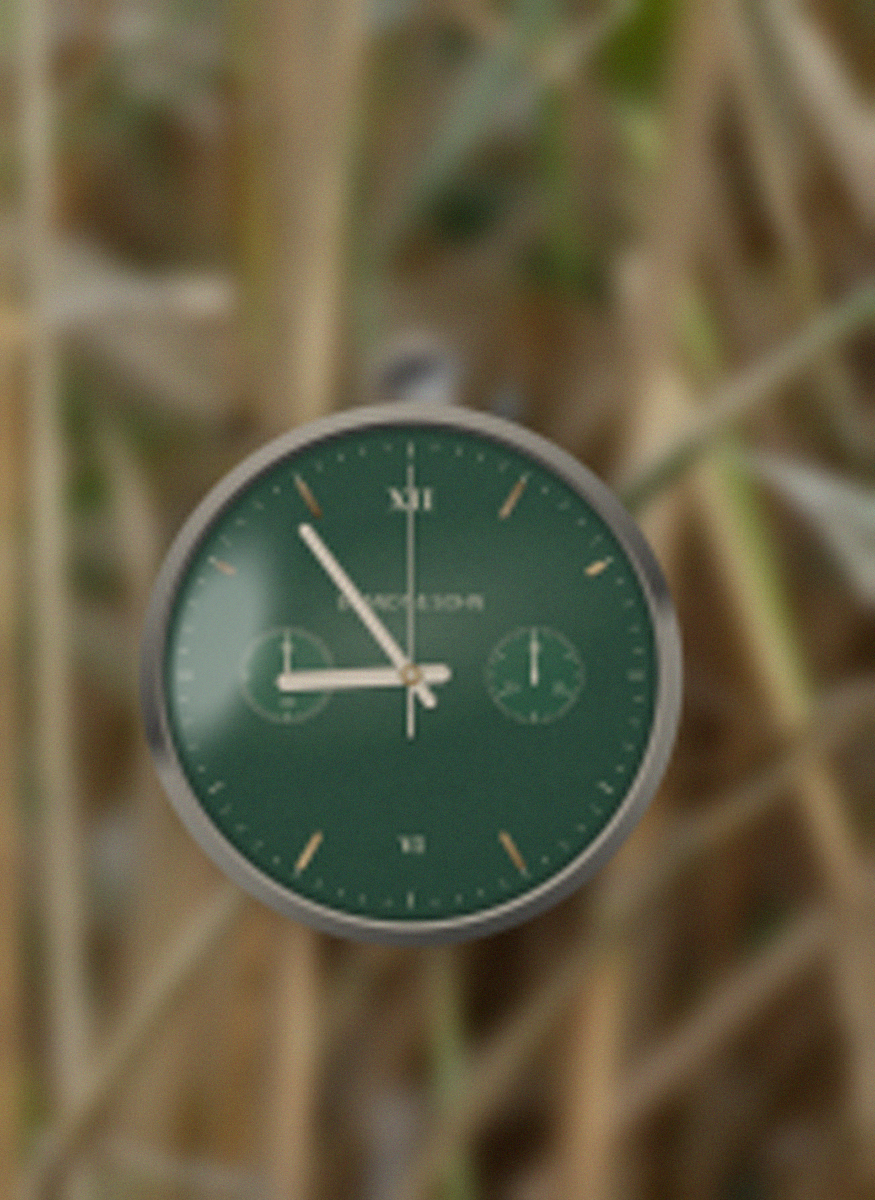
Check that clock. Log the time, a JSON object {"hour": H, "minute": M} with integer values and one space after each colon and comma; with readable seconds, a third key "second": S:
{"hour": 8, "minute": 54}
